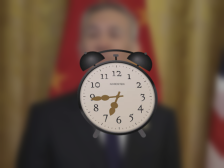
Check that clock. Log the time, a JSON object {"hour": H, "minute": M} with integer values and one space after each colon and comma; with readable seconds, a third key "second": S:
{"hour": 6, "minute": 44}
